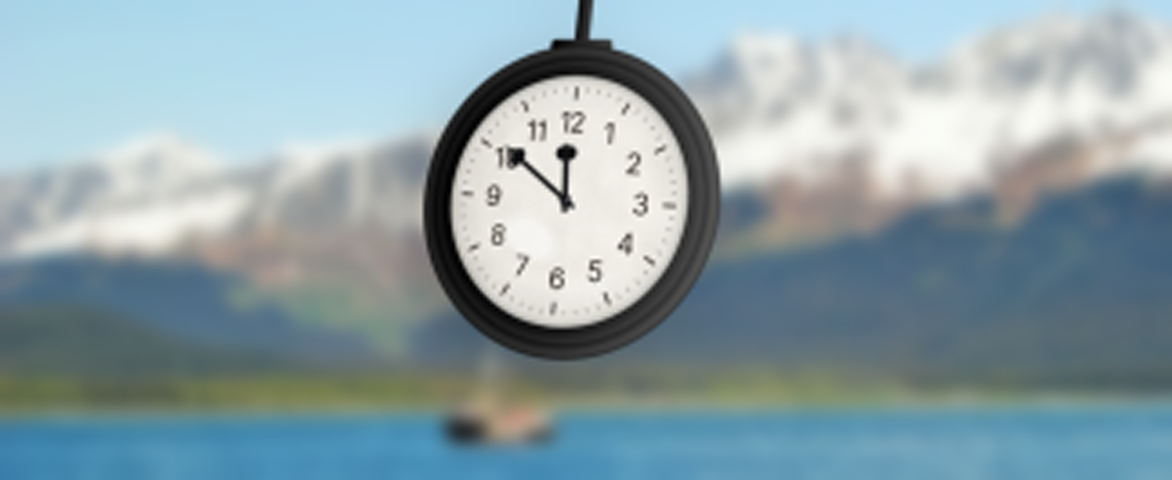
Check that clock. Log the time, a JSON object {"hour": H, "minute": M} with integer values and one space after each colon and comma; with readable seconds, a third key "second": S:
{"hour": 11, "minute": 51}
